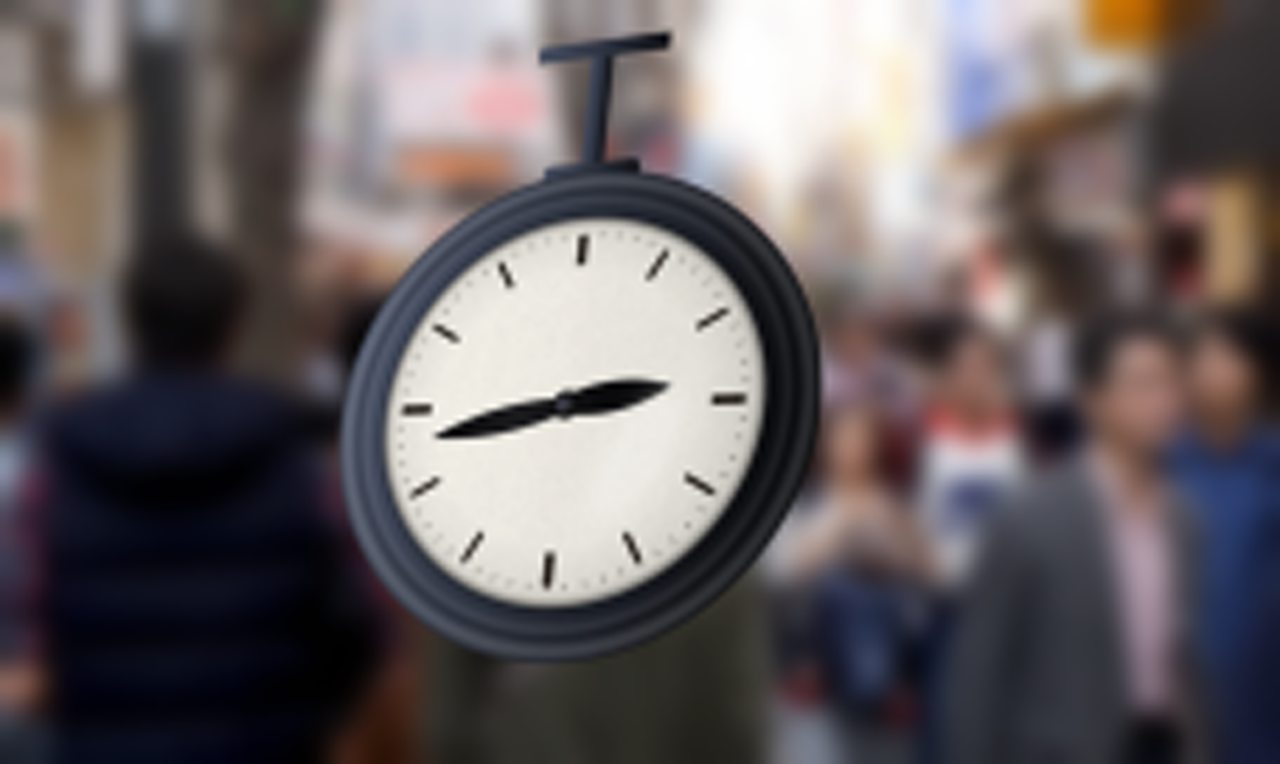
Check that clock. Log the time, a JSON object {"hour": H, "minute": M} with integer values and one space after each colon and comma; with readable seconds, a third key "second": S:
{"hour": 2, "minute": 43}
